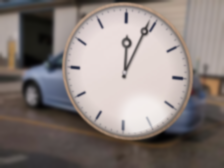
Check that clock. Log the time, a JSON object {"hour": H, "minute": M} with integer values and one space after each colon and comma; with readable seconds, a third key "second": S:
{"hour": 12, "minute": 4}
